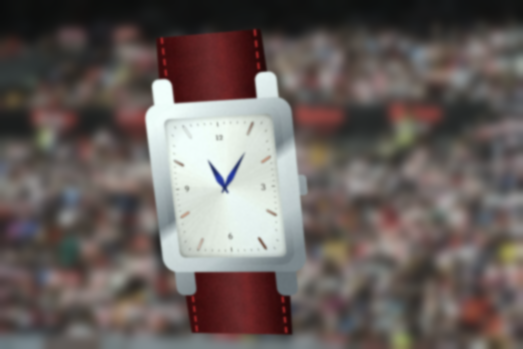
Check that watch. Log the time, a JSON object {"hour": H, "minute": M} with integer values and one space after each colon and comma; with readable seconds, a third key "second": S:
{"hour": 11, "minute": 6}
